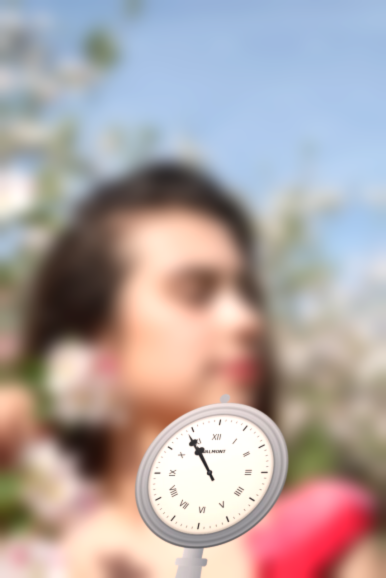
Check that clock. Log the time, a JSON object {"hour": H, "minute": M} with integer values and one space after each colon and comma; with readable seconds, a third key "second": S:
{"hour": 10, "minute": 54}
